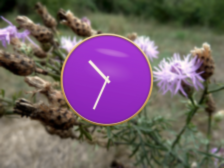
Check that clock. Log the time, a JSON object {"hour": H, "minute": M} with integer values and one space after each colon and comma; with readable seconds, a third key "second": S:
{"hour": 10, "minute": 34}
